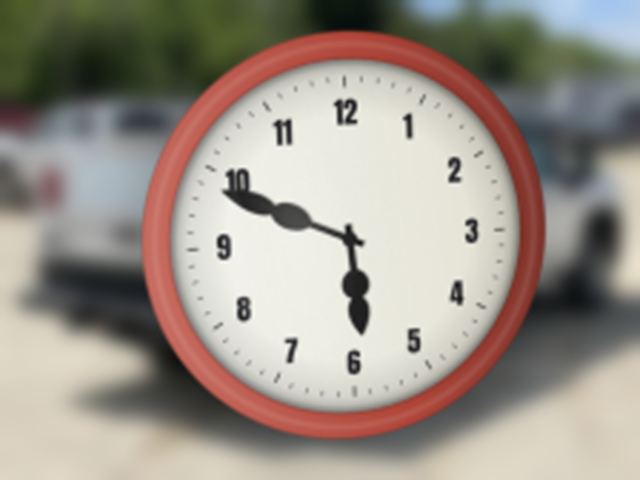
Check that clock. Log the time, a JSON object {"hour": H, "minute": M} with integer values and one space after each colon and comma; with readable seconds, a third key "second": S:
{"hour": 5, "minute": 49}
